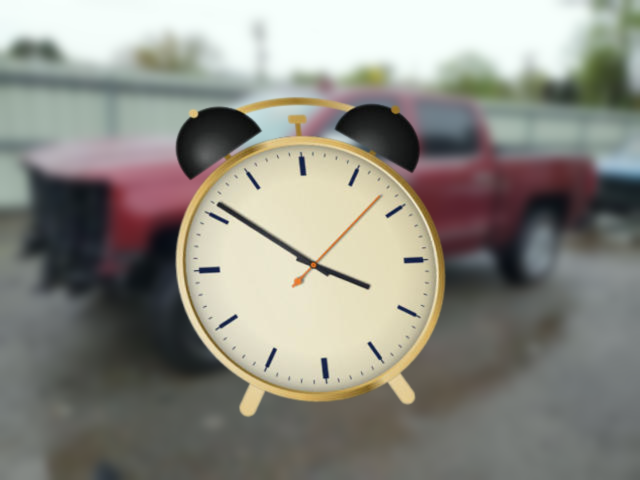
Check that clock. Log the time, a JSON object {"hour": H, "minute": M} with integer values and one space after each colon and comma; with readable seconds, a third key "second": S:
{"hour": 3, "minute": 51, "second": 8}
